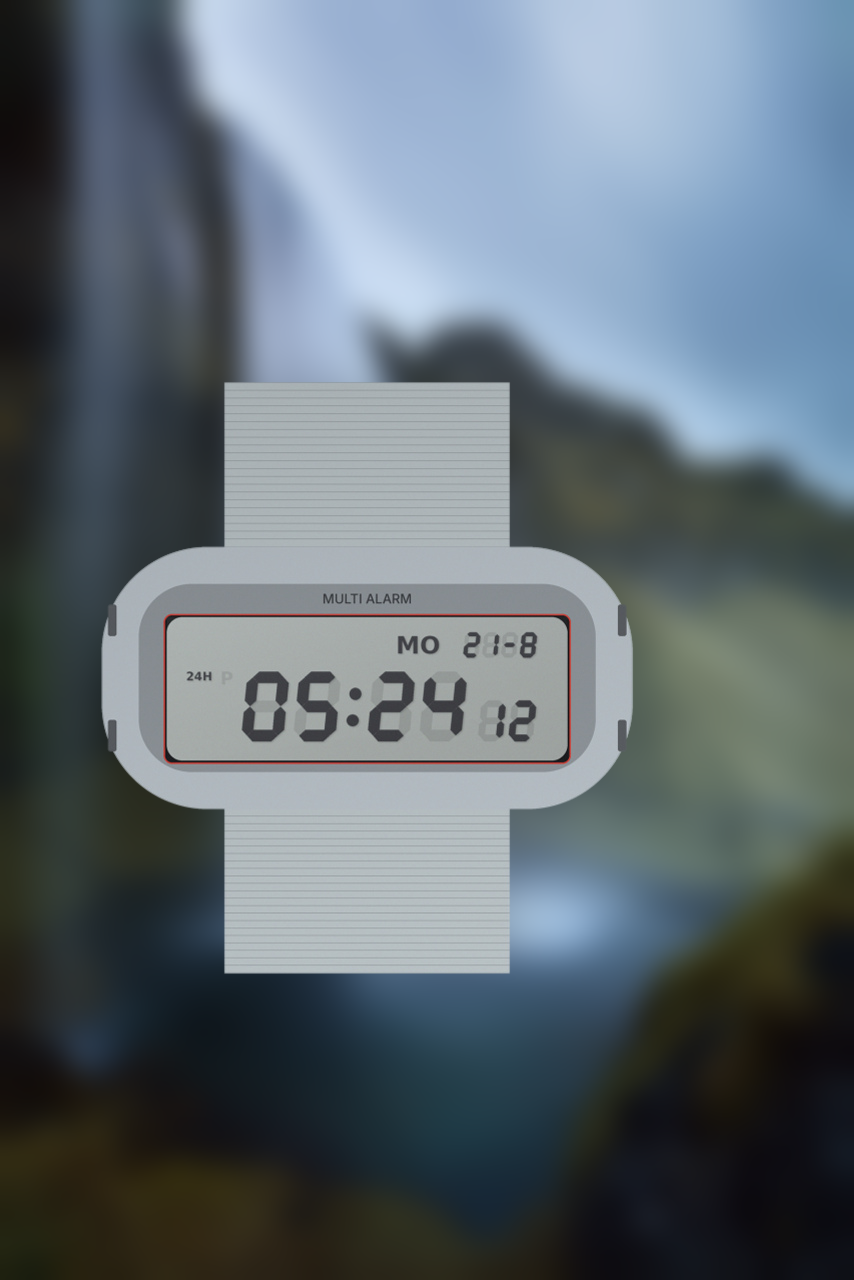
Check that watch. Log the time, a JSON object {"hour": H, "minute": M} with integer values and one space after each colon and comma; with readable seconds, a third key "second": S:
{"hour": 5, "minute": 24, "second": 12}
